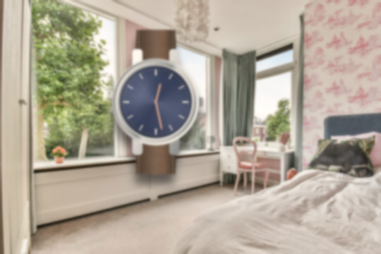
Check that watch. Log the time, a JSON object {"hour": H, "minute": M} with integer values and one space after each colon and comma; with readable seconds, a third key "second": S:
{"hour": 12, "minute": 28}
